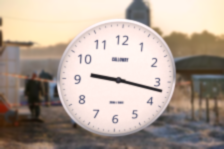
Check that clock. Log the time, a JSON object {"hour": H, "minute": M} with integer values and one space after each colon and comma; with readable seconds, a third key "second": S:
{"hour": 9, "minute": 17}
